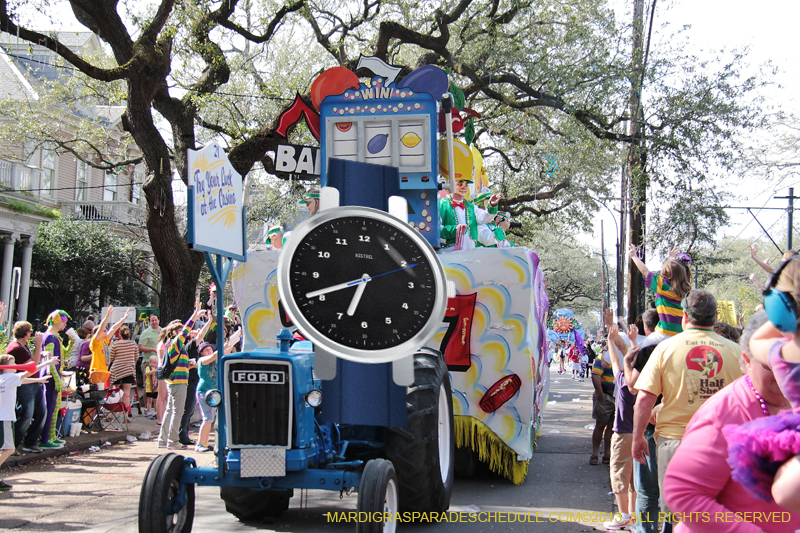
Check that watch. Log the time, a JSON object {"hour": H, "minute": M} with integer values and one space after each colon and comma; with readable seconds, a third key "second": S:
{"hour": 6, "minute": 41, "second": 11}
